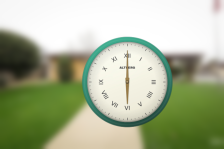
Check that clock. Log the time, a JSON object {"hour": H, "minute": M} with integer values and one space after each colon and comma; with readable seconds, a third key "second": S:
{"hour": 6, "minute": 0}
